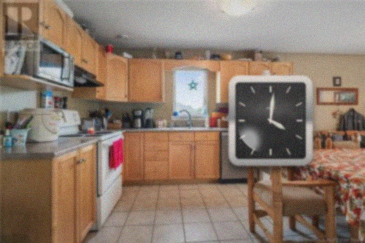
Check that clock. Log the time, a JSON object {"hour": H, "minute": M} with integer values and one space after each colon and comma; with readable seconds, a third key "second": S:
{"hour": 4, "minute": 1}
